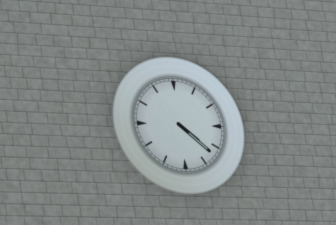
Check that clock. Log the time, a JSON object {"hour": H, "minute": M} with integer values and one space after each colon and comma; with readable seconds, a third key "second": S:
{"hour": 4, "minute": 22}
